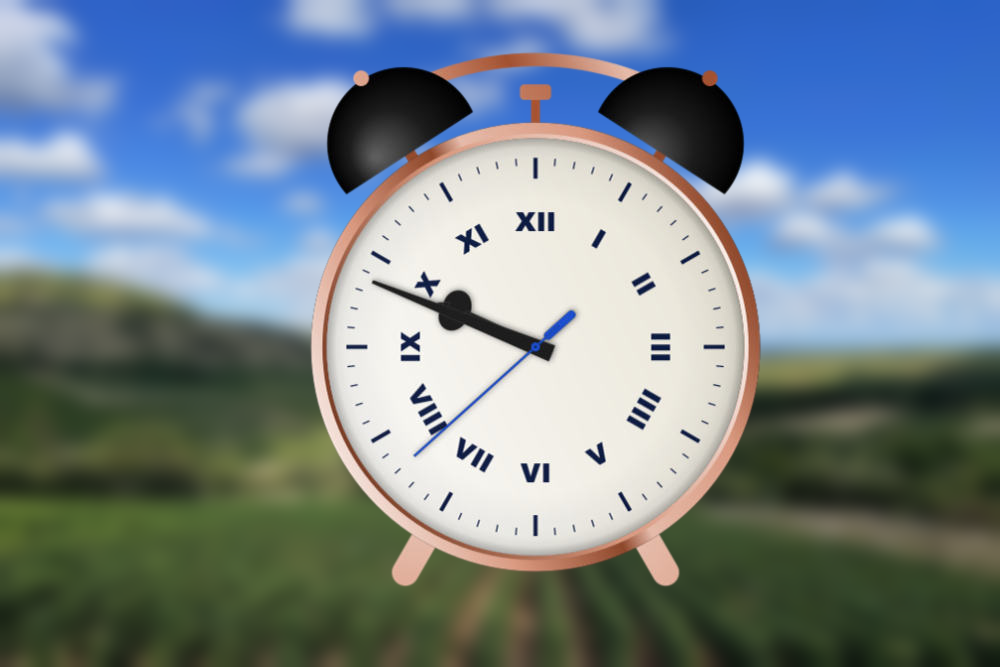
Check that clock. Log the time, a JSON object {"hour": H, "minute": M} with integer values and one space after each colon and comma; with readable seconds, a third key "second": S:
{"hour": 9, "minute": 48, "second": 38}
